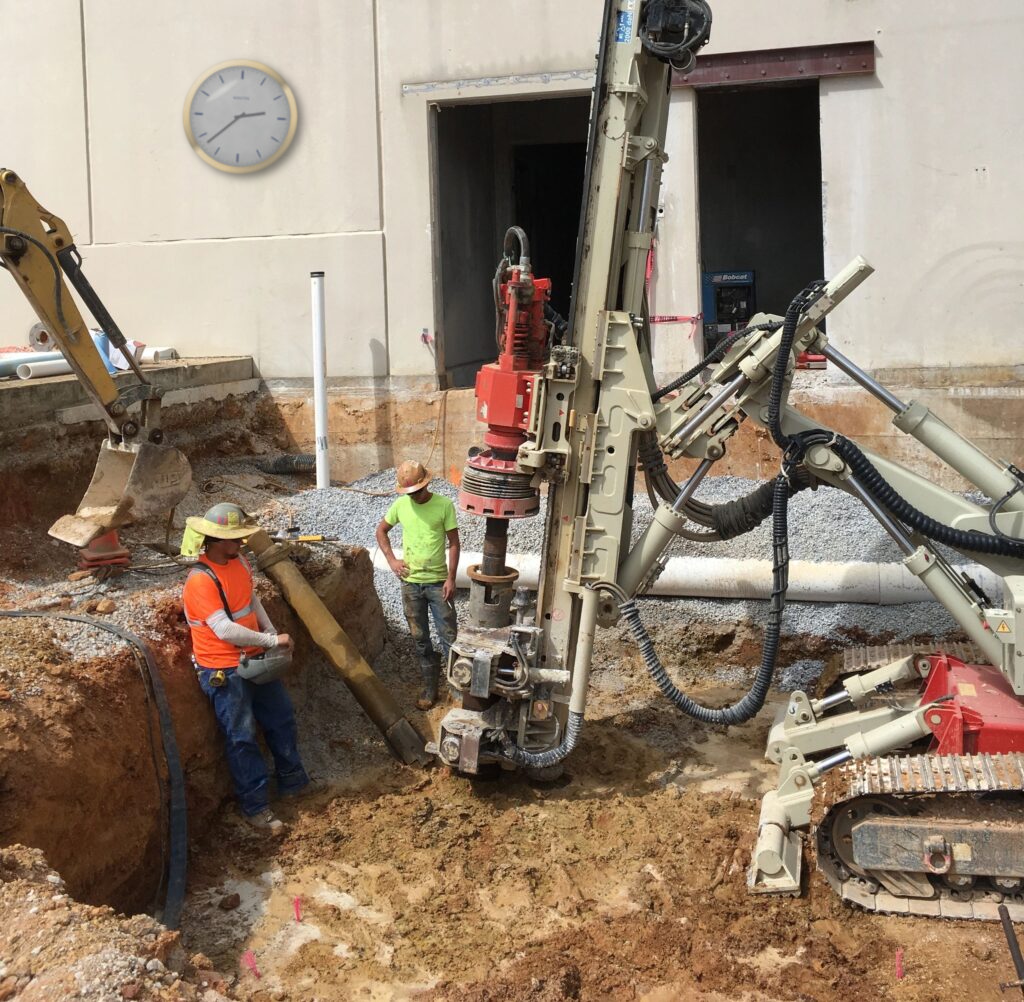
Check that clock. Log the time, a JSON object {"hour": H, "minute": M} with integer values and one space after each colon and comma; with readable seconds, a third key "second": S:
{"hour": 2, "minute": 38}
